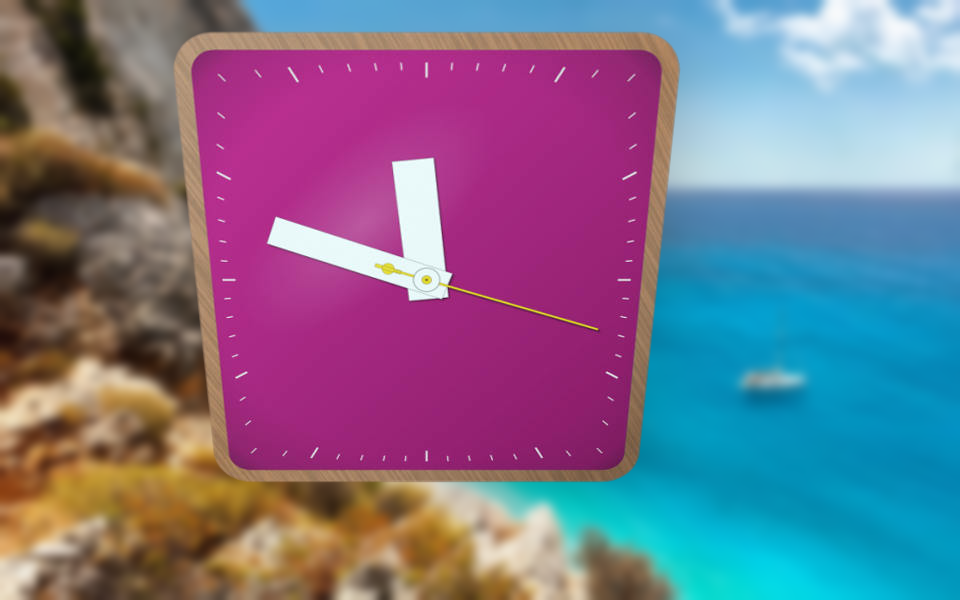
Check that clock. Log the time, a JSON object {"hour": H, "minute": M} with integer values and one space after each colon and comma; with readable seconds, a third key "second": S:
{"hour": 11, "minute": 48, "second": 18}
